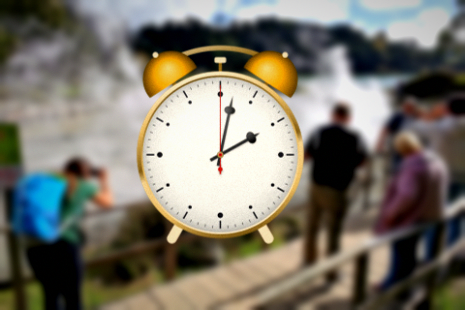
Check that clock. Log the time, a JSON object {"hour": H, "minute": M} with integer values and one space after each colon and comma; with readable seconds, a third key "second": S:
{"hour": 2, "minute": 2, "second": 0}
